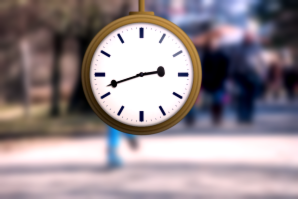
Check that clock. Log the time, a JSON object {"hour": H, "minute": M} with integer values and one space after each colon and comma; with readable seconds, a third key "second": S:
{"hour": 2, "minute": 42}
